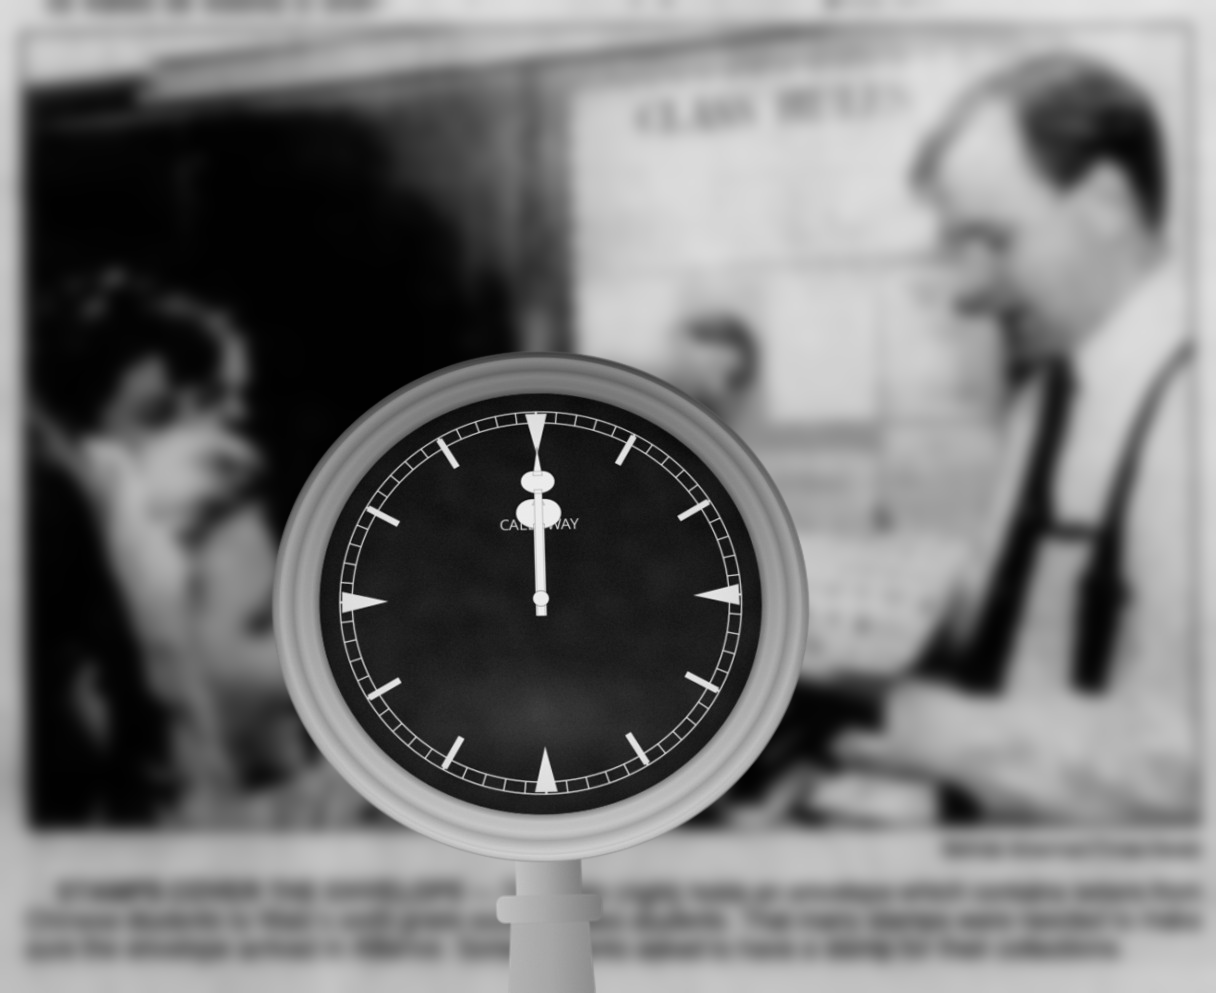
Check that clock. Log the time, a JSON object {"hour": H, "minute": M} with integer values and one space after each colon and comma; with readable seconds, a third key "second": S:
{"hour": 12, "minute": 0}
